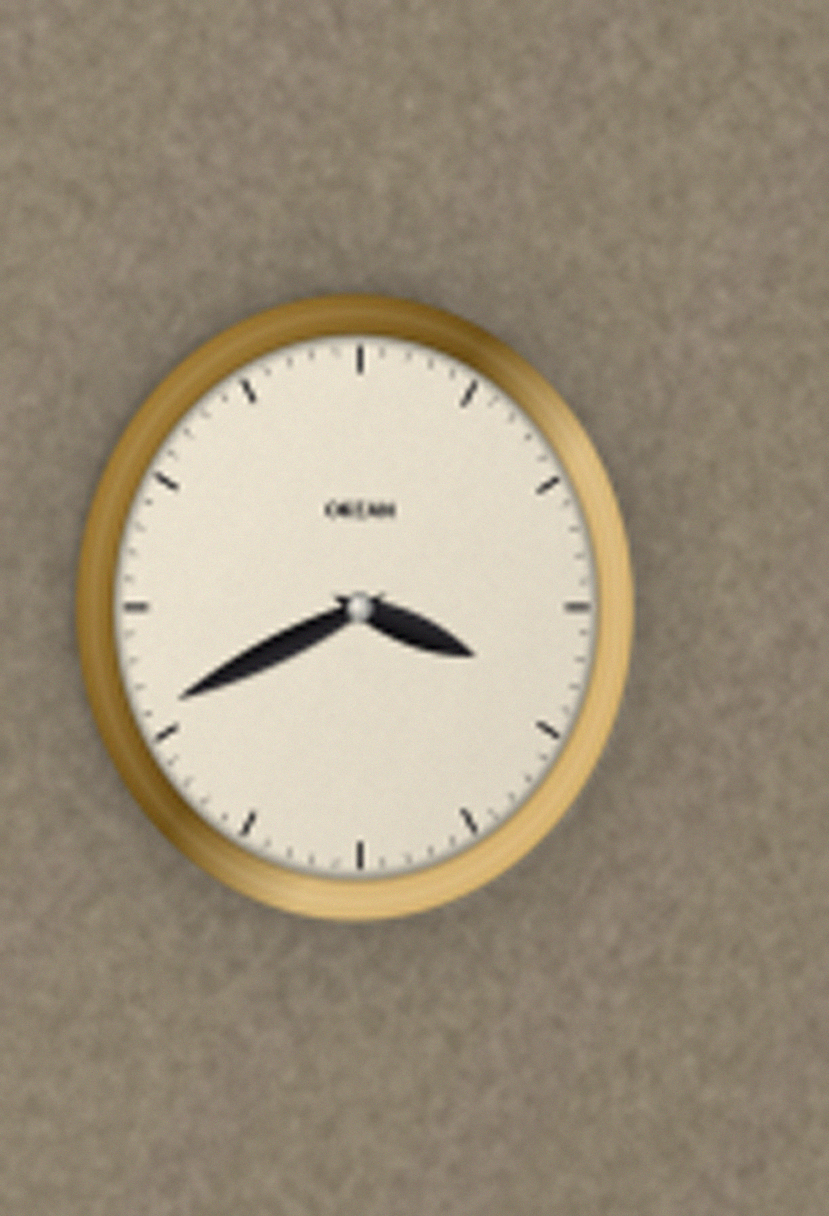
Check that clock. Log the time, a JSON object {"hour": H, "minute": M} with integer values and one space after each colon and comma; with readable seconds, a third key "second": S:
{"hour": 3, "minute": 41}
